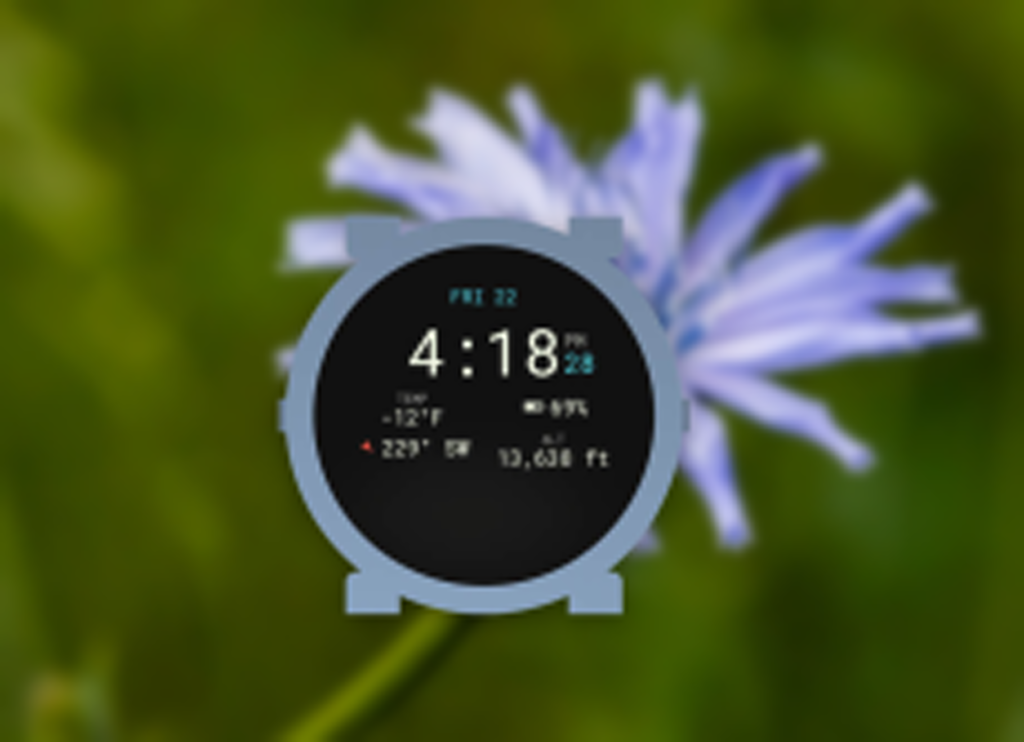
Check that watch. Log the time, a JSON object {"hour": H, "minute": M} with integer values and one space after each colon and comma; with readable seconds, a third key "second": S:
{"hour": 4, "minute": 18}
